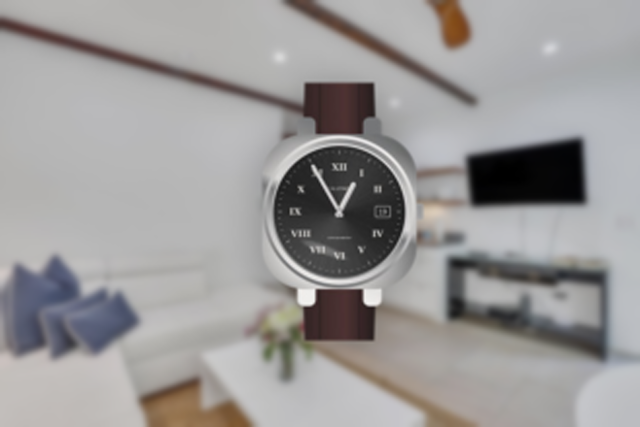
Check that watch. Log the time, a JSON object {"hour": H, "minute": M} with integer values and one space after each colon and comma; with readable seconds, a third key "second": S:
{"hour": 12, "minute": 55}
